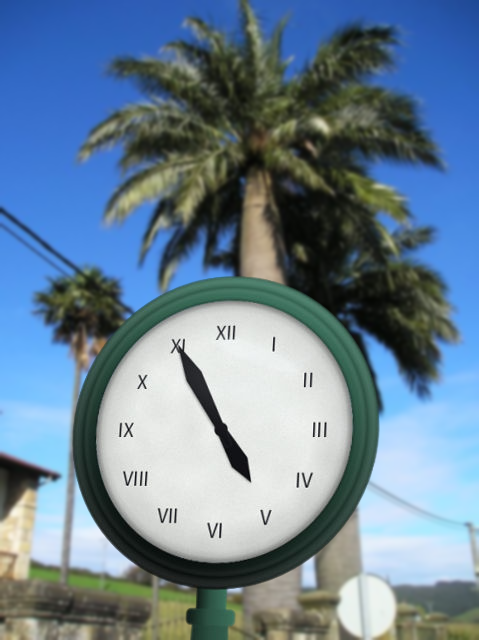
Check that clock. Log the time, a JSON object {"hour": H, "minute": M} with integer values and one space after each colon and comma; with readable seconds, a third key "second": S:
{"hour": 4, "minute": 55}
